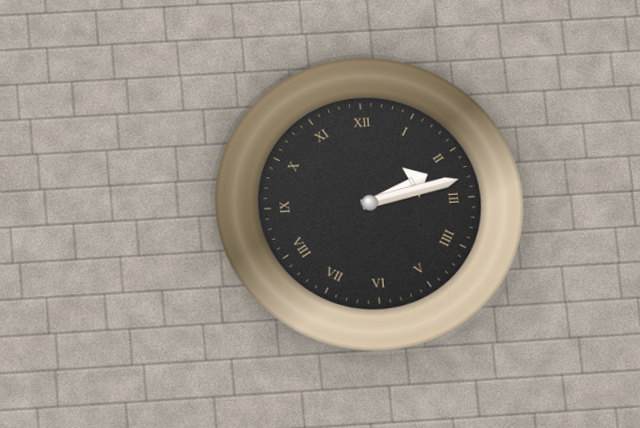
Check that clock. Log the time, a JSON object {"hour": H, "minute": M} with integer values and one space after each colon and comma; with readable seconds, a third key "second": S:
{"hour": 2, "minute": 13}
